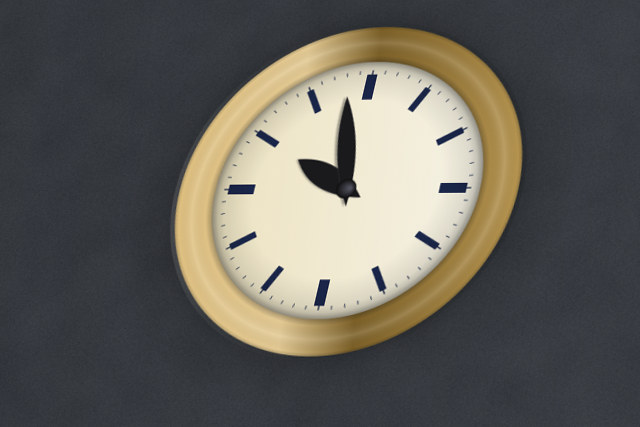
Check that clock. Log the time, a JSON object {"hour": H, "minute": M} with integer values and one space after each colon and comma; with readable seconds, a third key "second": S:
{"hour": 9, "minute": 58}
